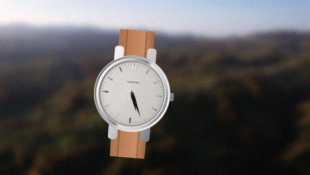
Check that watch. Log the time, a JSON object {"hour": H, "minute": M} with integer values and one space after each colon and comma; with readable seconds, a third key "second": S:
{"hour": 5, "minute": 26}
